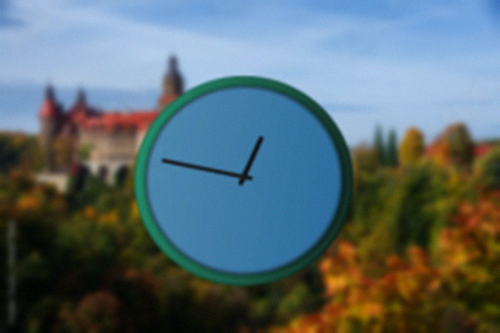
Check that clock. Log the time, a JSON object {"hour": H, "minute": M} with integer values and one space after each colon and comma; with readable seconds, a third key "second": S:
{"hour": 12, "minute": 47}
